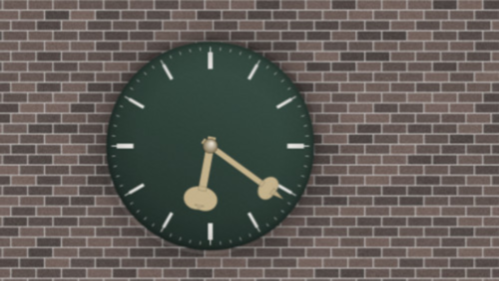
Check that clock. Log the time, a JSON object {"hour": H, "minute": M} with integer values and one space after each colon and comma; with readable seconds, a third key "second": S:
{"hour": 6, "minute": 21}
